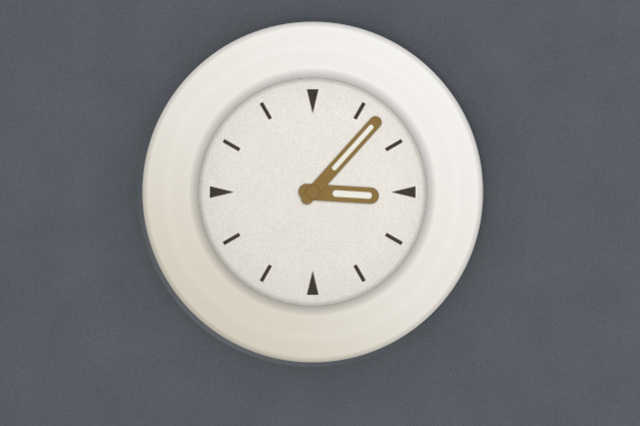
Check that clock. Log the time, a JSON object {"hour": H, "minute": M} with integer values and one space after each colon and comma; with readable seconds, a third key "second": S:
{"hour": 3, "minute": 7}
